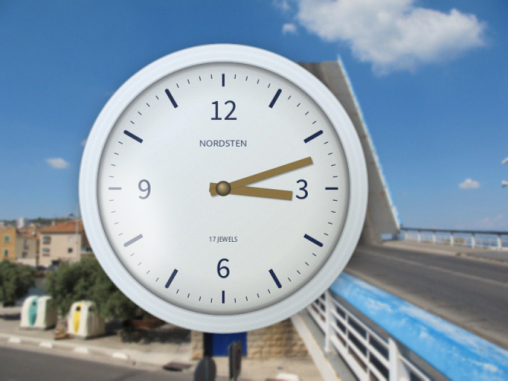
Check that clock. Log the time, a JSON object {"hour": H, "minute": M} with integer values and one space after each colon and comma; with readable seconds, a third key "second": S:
{"hour": 3, "minute": 12}
